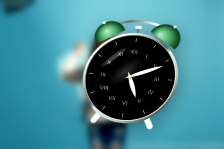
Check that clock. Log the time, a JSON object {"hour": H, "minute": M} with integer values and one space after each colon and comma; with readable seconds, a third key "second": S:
{"hour": 5, "minute": 11}
